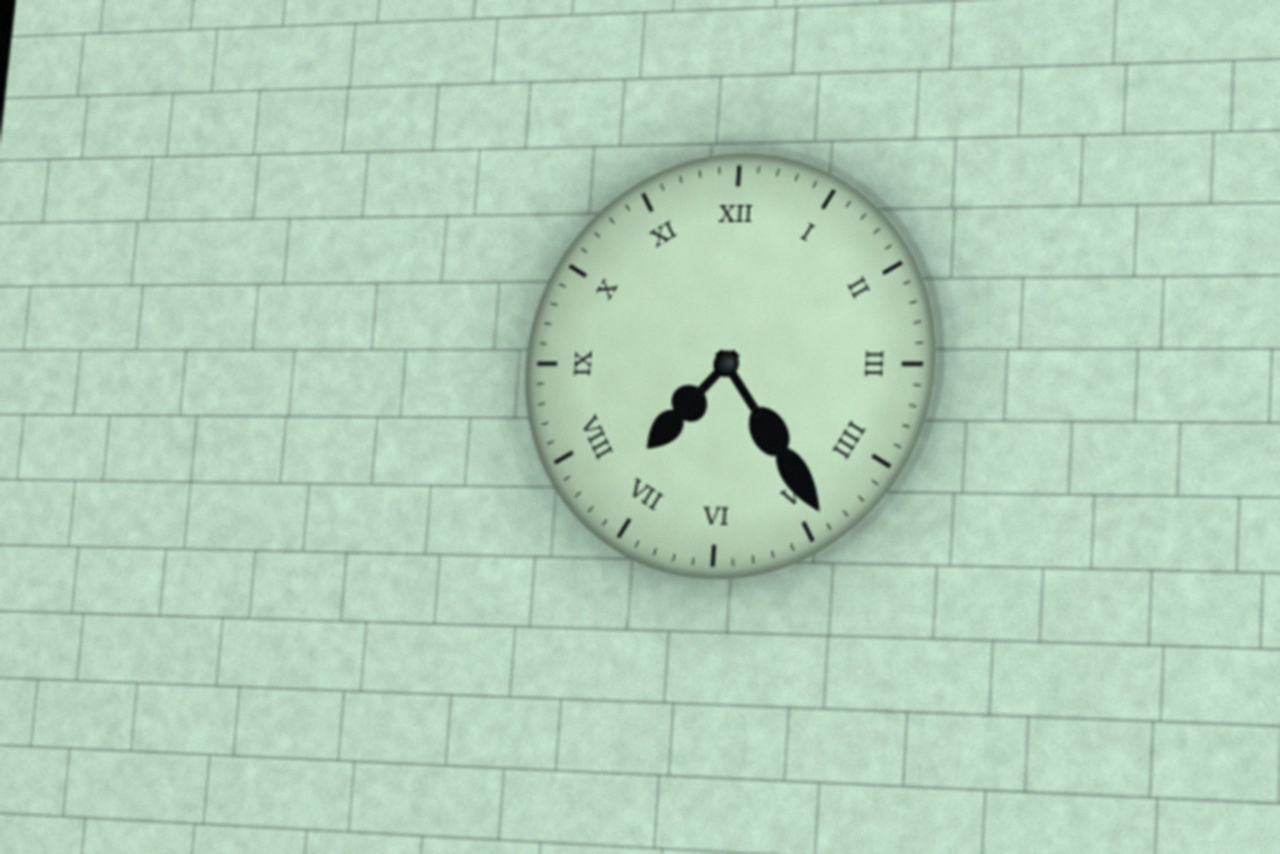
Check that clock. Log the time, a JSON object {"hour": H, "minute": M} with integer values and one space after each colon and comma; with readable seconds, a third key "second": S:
{"hour": 7, "minute": 24}
